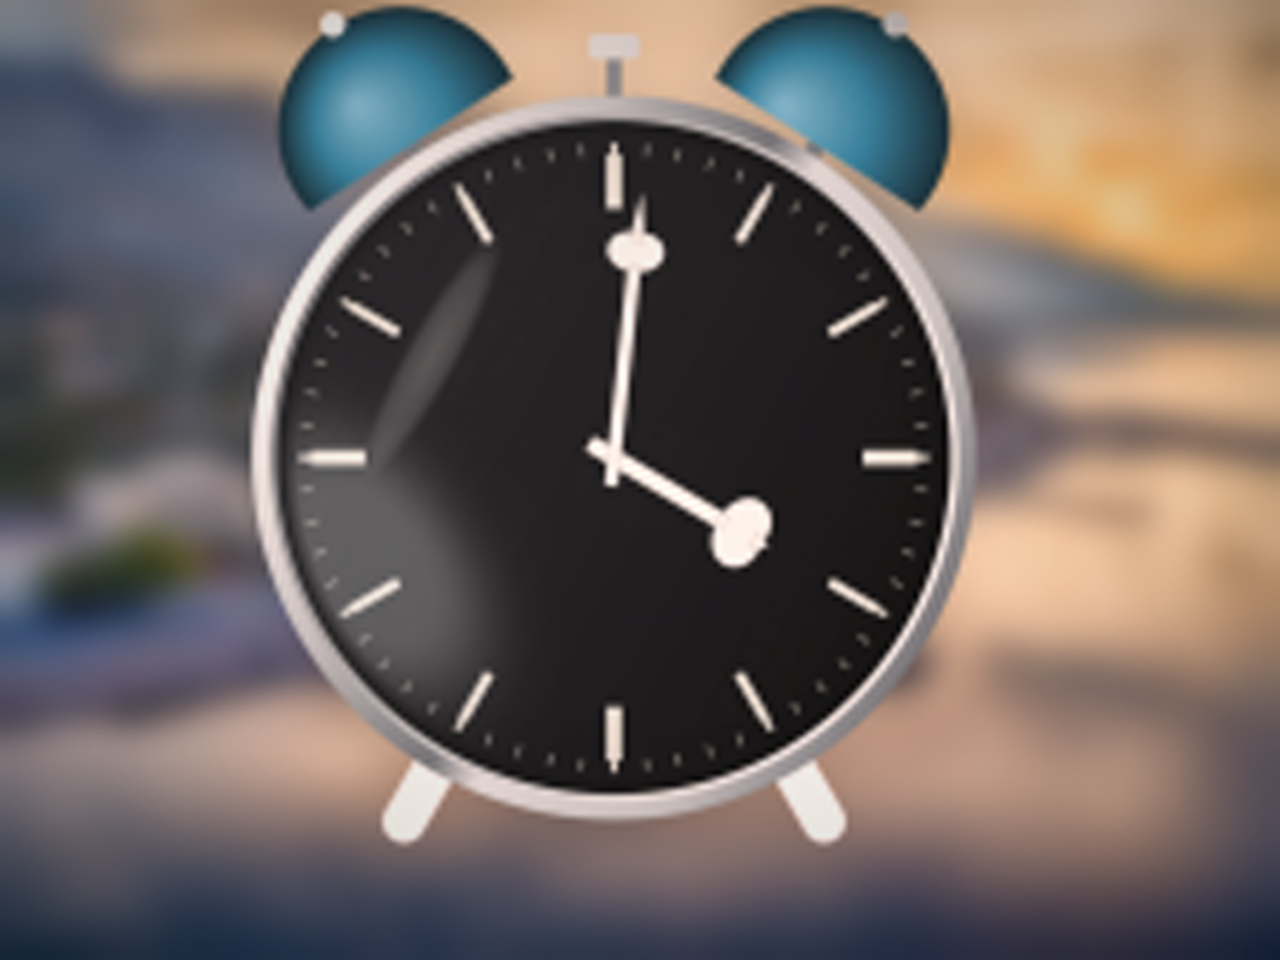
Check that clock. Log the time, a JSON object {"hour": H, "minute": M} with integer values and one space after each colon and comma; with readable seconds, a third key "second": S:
{"hour": 4, "minute": 1}
